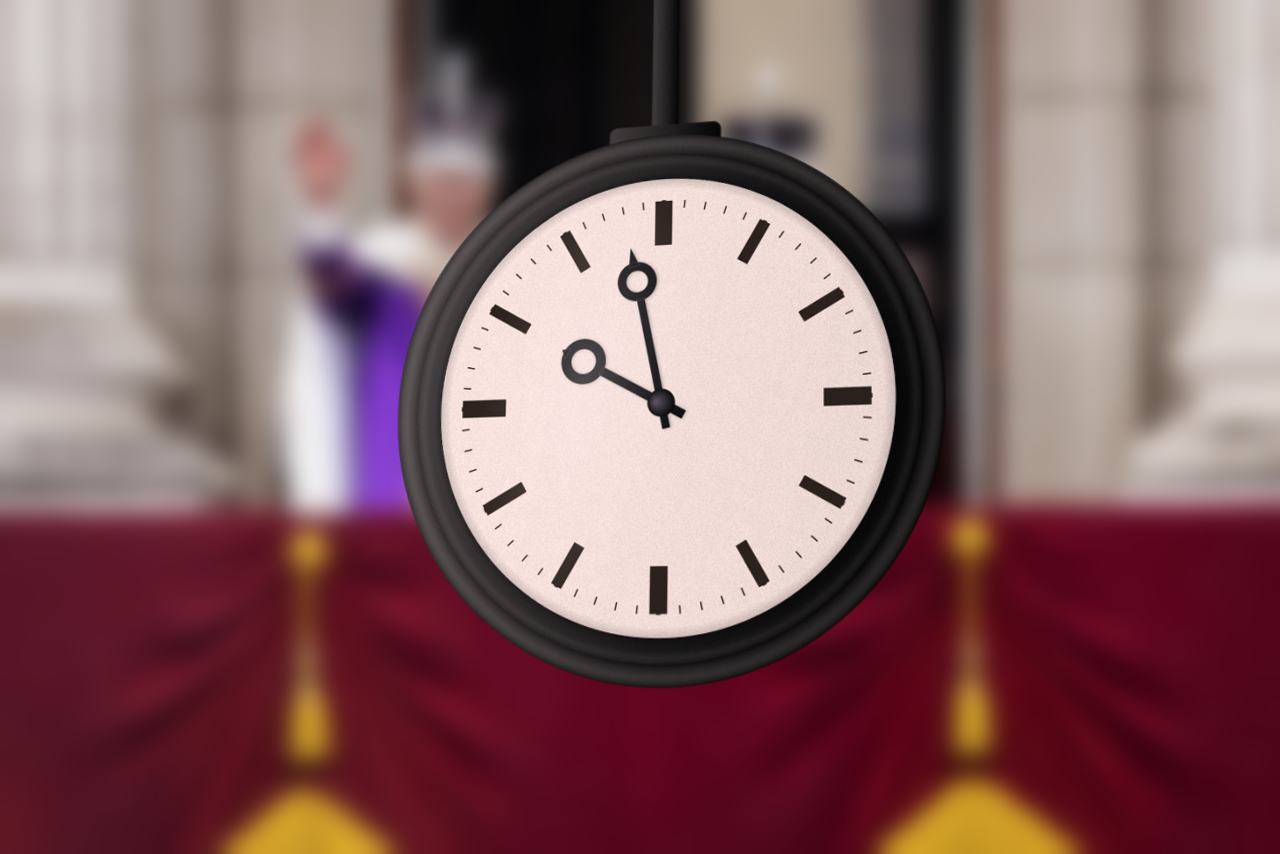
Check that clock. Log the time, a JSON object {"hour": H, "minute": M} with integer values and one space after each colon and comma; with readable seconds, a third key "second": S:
{"hour": 9, "minute": 58}
